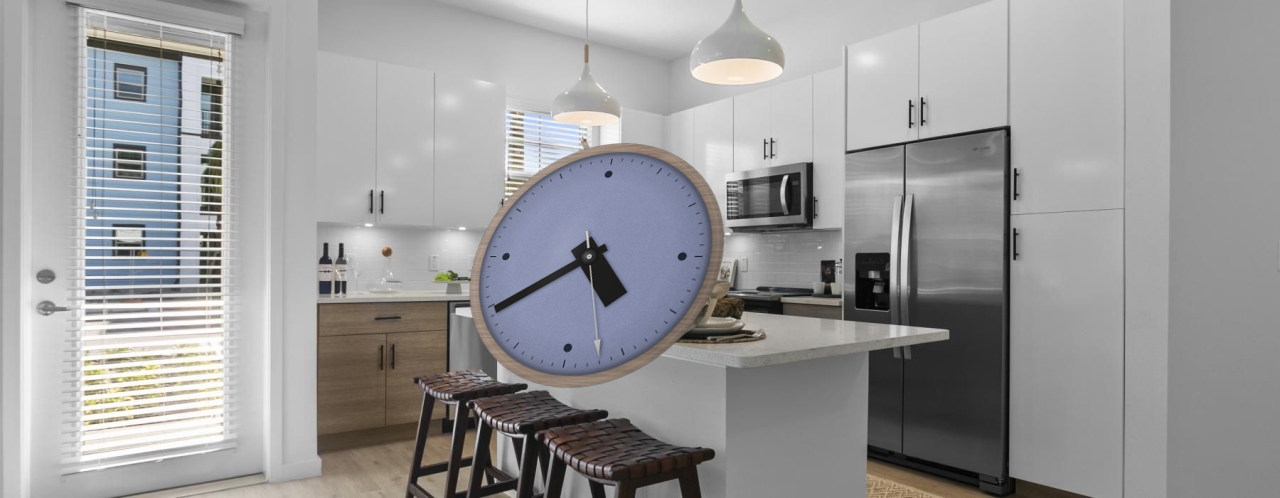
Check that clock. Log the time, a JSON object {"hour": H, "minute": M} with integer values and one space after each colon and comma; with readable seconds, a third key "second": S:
{"hour": 4, "minute": 39, "second": 27}
